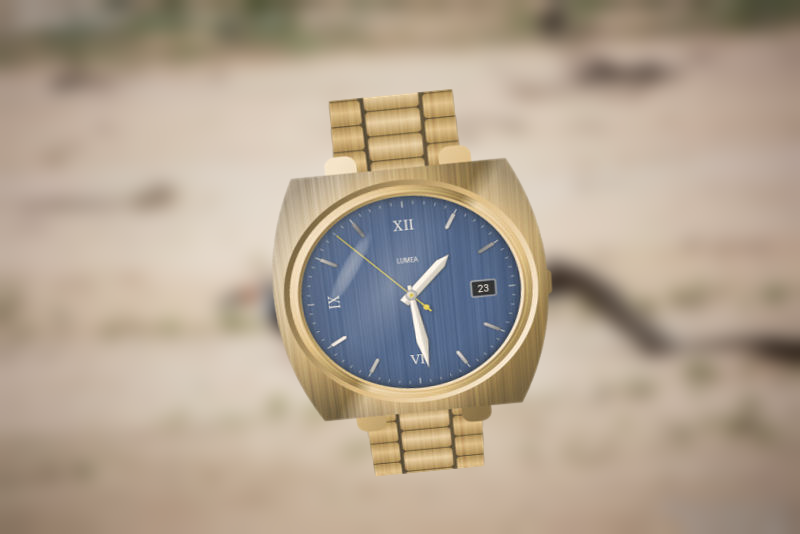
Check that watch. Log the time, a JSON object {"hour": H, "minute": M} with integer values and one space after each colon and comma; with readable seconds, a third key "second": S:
{"hour": 1, "minute": 28, "second": 53}
